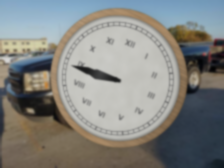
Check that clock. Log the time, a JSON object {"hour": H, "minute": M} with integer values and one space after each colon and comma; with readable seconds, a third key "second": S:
{"hour": 8, "minute": 44}
